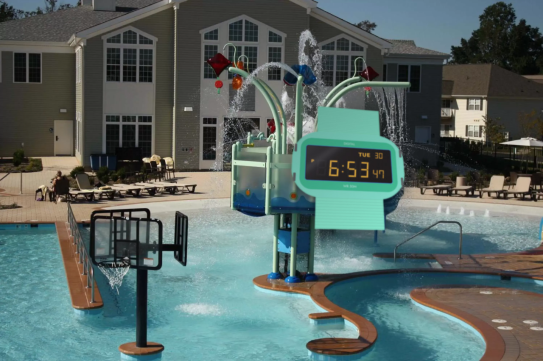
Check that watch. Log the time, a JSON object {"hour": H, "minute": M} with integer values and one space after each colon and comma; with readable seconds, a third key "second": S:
{"hour": 6, "minute": 53}
